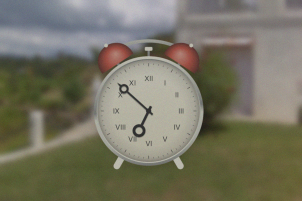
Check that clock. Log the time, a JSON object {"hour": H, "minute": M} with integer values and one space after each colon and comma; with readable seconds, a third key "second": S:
{"hour": 6, "minute": 52}
